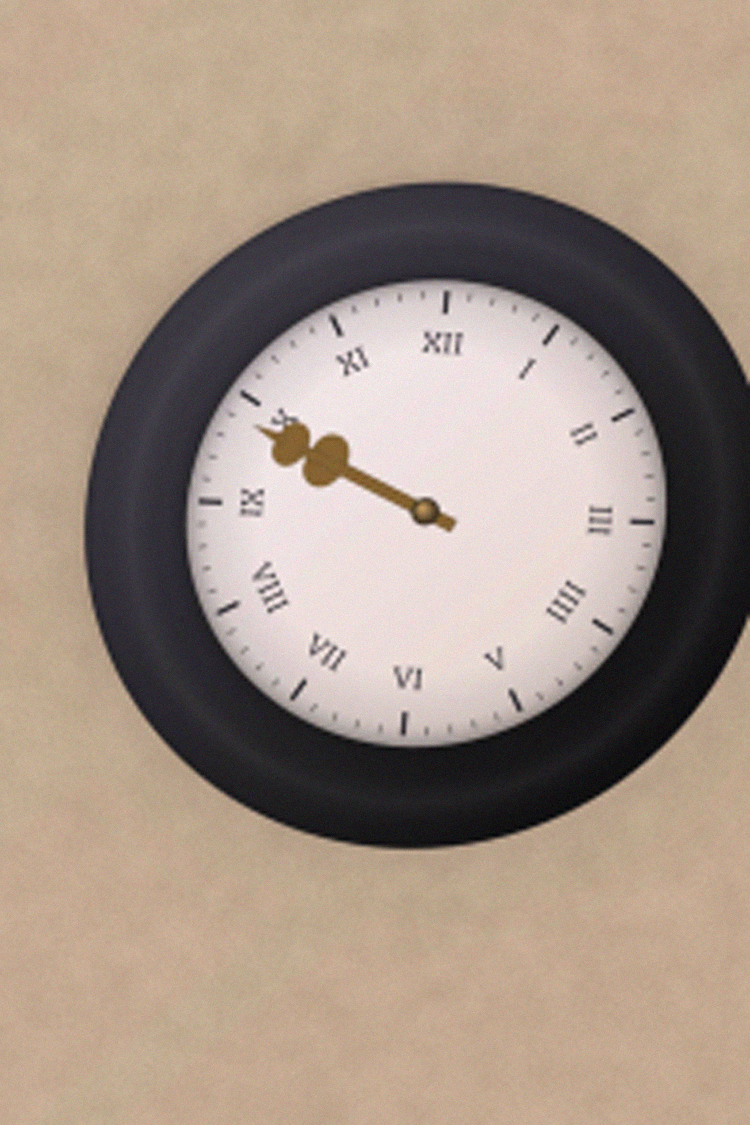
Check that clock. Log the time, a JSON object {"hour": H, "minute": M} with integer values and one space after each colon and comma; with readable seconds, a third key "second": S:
{"hour": 9, "minute": 49}
